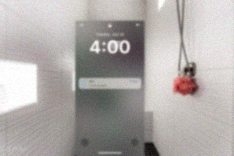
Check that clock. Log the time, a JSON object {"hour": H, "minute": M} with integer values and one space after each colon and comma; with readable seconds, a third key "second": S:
{"hour": 4, "minute": 0}
